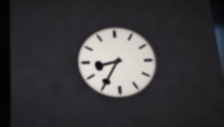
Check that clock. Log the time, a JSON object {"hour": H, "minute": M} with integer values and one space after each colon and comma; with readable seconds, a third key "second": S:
{"hour": 8, "minute": 35}
